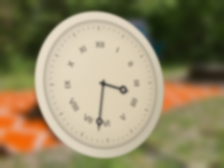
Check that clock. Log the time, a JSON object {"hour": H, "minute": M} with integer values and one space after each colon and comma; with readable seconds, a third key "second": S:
{"hour": 3, "minute": 32}
